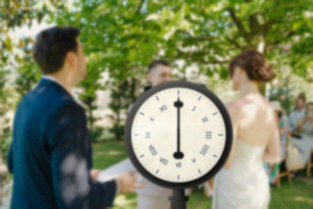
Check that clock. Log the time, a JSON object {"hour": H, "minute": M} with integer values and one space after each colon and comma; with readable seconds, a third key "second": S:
{"hour": 6, "minute": 0}
